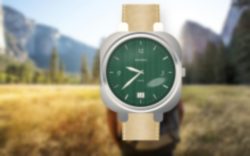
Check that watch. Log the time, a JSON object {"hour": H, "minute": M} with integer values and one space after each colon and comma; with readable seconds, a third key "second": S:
{"hour": 9, "minute": 38}
